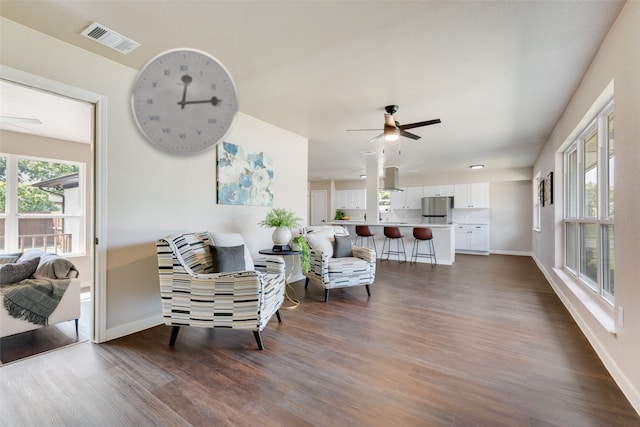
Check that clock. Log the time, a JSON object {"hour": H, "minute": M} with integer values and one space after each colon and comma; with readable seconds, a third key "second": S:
{"hour": 12, "minute": 14}
